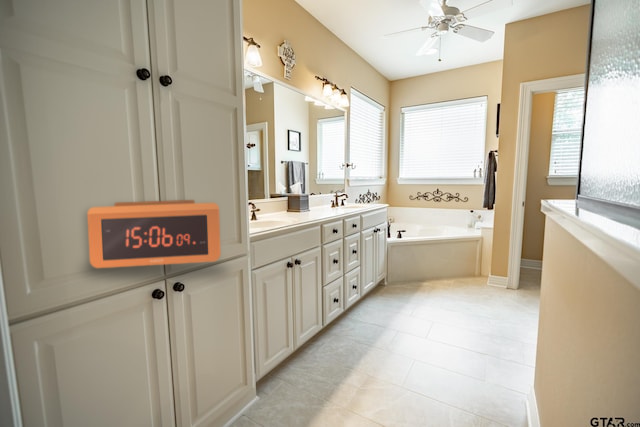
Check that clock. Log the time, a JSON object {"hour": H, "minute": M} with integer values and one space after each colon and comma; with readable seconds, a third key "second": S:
{"hour": 15, "minute": 6, "second": 9}
